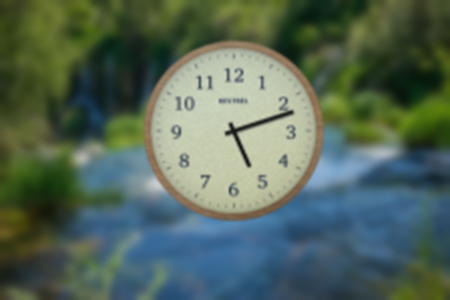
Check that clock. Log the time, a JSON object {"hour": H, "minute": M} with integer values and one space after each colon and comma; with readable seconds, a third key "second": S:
{"hour": 5, "minute": 12}
